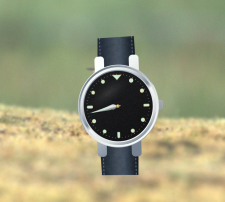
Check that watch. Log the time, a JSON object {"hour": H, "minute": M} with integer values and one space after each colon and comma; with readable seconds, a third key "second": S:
{"hour": 8, "minute": 43}
